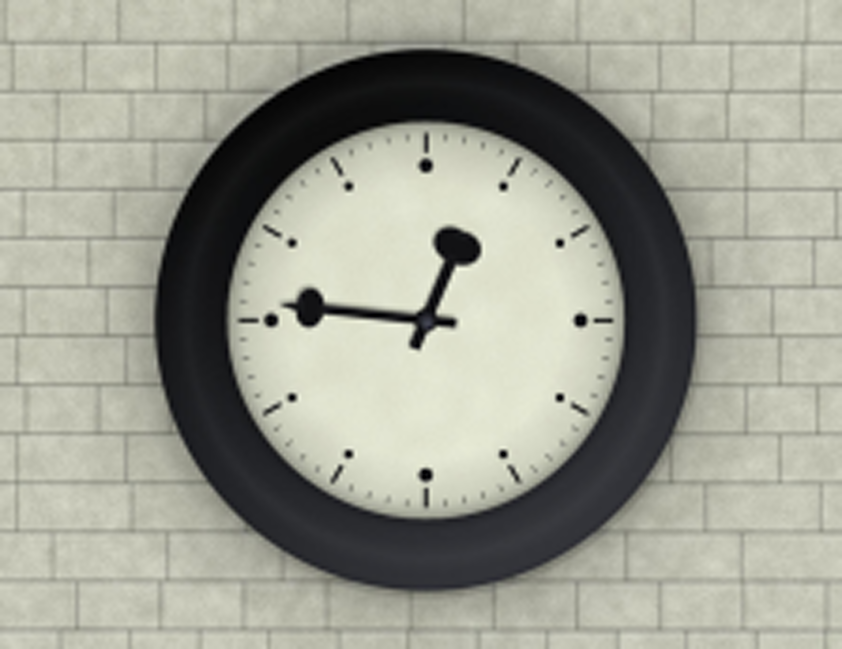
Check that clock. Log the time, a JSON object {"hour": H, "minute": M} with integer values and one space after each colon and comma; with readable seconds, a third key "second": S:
{"hour": 12, "minute": 46}
